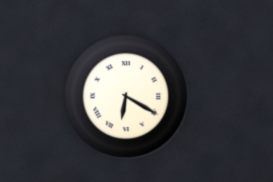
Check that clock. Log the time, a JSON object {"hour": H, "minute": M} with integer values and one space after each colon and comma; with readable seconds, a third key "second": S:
{"hour": 6, "minute": 20}
